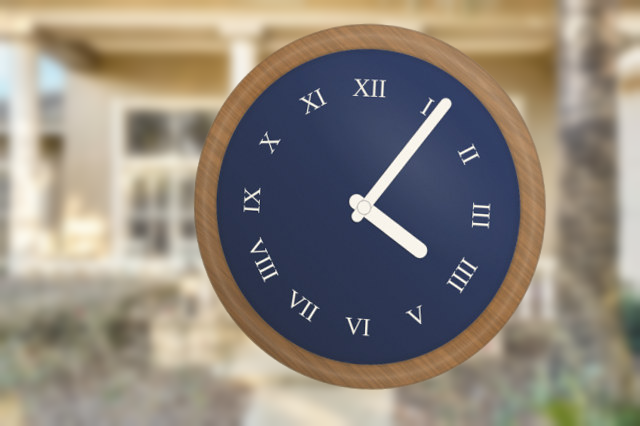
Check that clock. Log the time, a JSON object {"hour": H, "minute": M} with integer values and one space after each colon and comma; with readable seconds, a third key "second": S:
{"hour": 4, "minute": 6}
